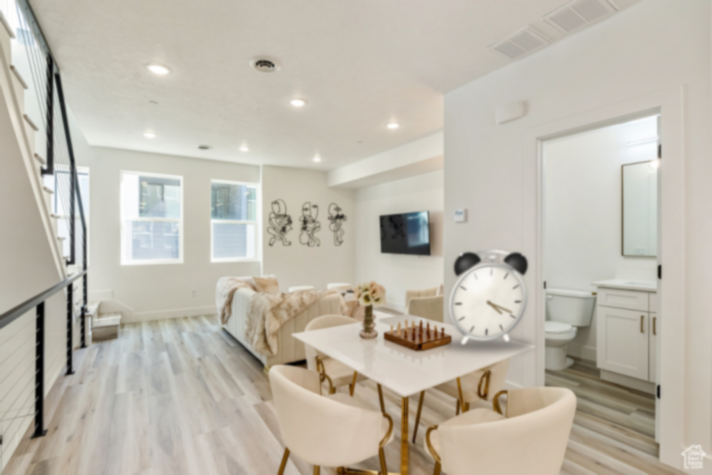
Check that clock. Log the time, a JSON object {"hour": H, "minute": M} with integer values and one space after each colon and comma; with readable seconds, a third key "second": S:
{"hour": 4, "minute": 19}
